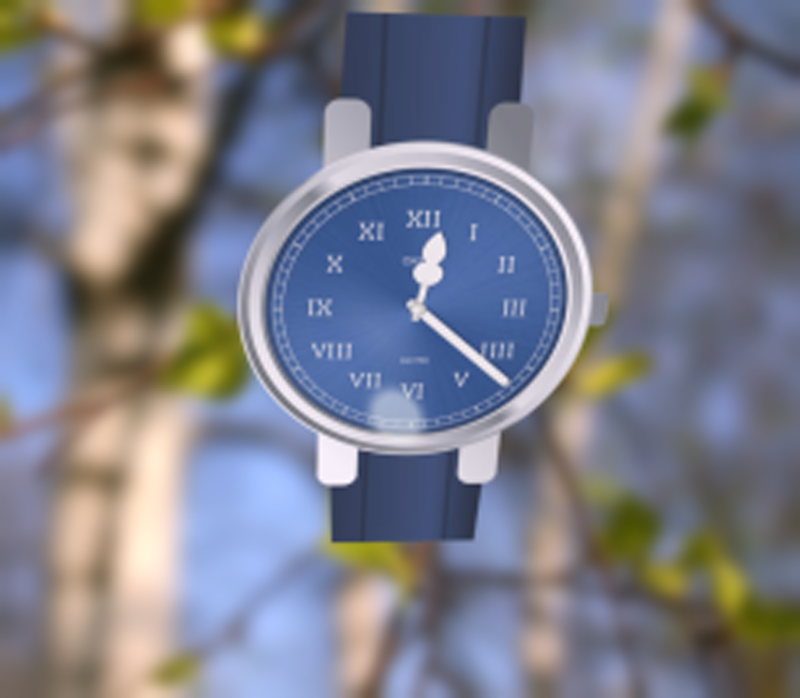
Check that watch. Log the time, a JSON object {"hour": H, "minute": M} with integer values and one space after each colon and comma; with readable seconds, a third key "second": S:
{"hour": 12, "minute": 22}
